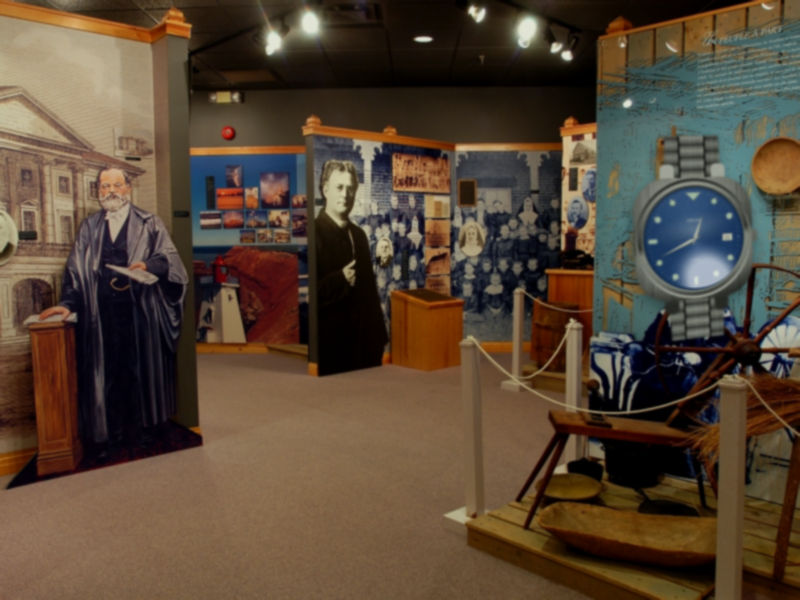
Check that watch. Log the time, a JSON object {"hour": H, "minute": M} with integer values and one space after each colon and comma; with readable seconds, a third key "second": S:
{"hour": 12, "minute": 41}
